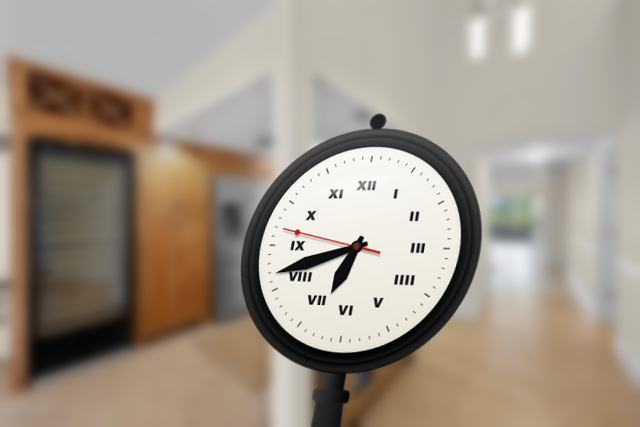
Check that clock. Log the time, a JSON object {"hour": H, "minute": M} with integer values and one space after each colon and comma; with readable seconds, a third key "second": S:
{"hour": 6, "minute": 41, "second": 47}
